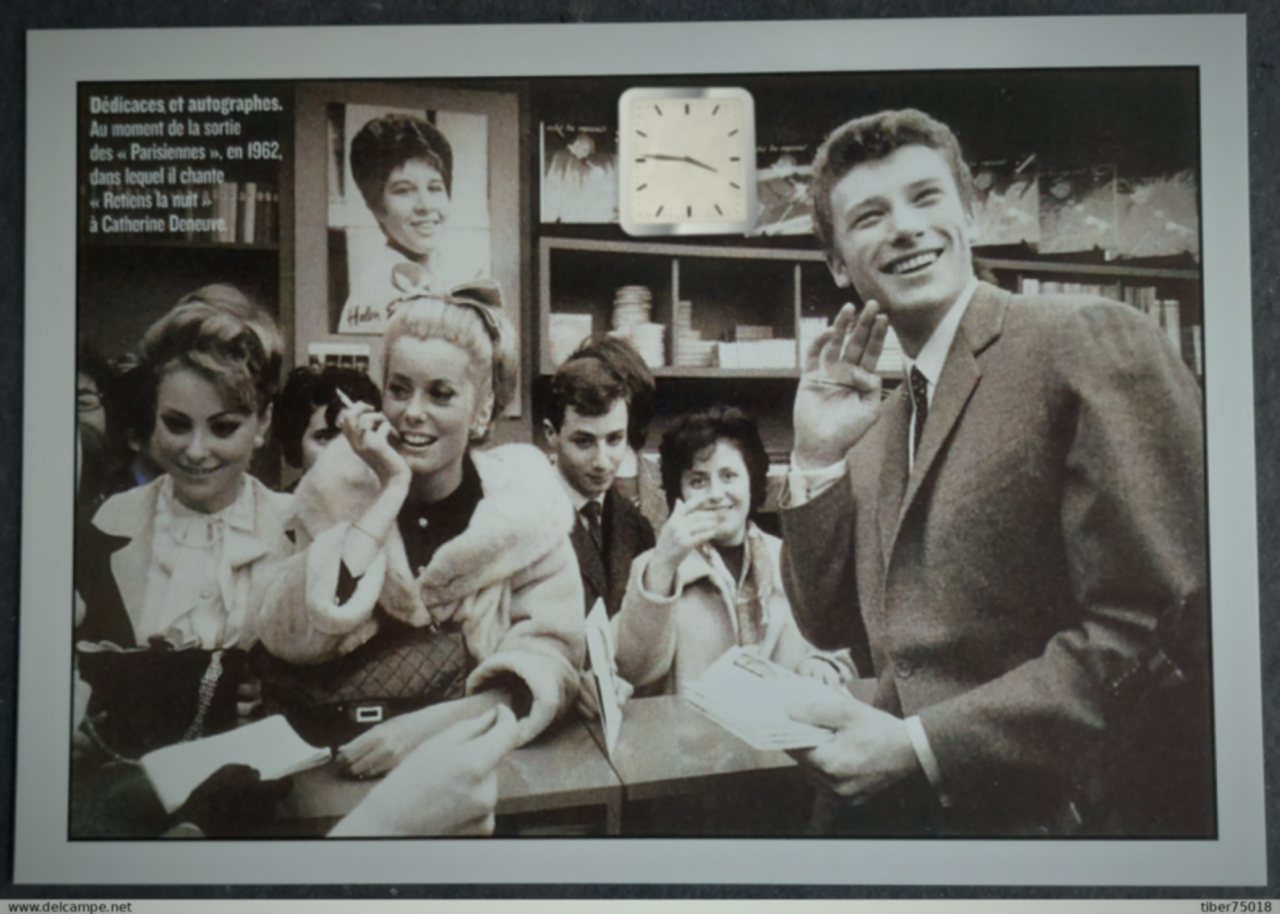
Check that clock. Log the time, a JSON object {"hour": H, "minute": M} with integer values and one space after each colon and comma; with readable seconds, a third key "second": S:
{"hour": 3, "minute": 46}
